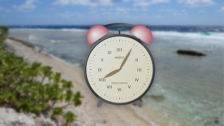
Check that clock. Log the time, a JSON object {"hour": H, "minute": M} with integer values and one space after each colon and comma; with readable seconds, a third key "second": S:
{"hour": 8, "minute": 5}
